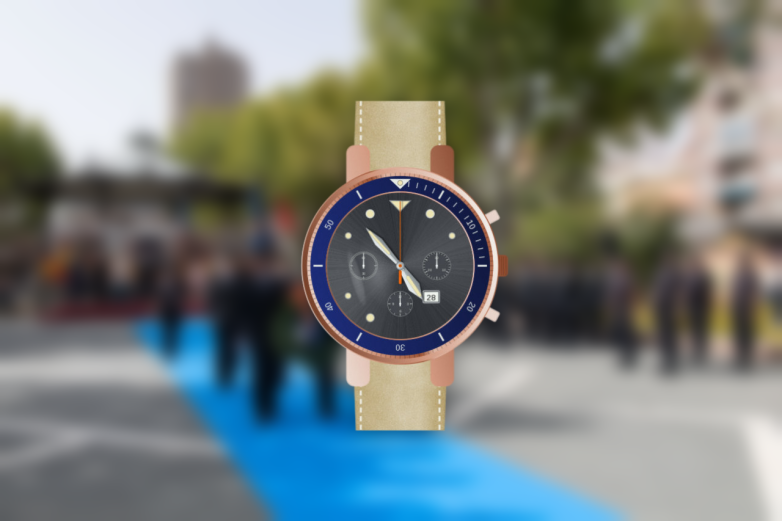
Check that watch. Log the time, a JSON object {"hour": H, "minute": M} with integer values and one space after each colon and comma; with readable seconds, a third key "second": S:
{"hour": 4, "minute": 53}
